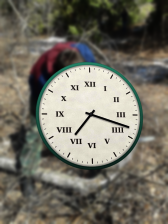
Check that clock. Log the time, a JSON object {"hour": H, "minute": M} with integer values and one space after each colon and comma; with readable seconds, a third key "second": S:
{"hour": 7, "minute": 18}
